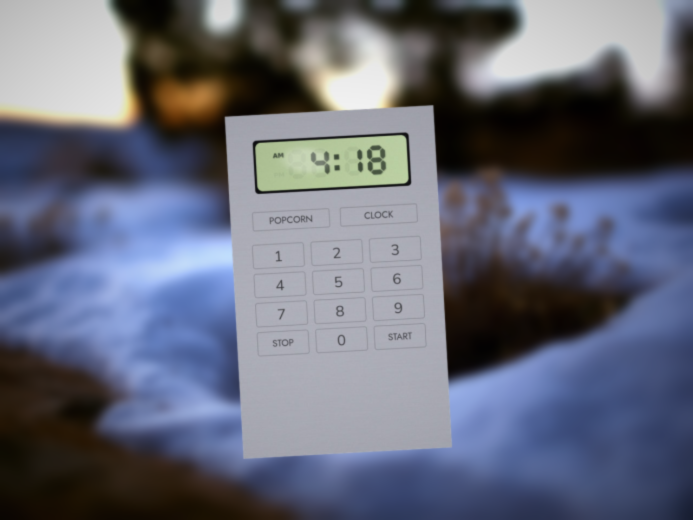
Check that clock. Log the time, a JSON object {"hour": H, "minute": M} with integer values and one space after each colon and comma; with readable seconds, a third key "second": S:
{"hour": 4, "minute": 18}
